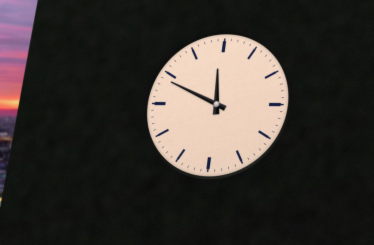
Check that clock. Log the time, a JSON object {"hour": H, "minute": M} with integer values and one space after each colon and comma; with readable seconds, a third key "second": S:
{"hour": 11, "minute": 49}
